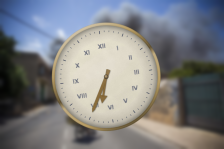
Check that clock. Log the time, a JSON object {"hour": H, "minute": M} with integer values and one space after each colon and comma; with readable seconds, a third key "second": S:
{"hour": 6, "minute": 35}
